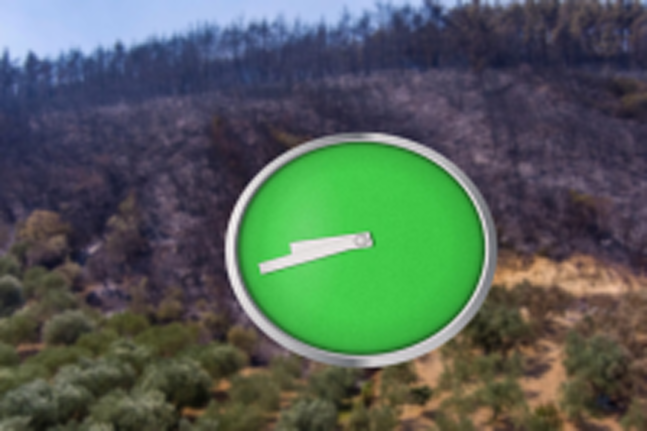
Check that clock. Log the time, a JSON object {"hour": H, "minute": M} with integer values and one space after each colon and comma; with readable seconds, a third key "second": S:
{"hour": 8, "minute": 42}
